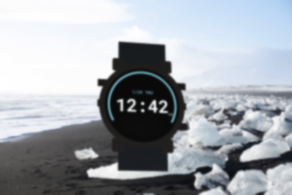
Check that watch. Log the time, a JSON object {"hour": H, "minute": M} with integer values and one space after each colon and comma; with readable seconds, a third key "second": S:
{"hour": 12, "minute": 42}
